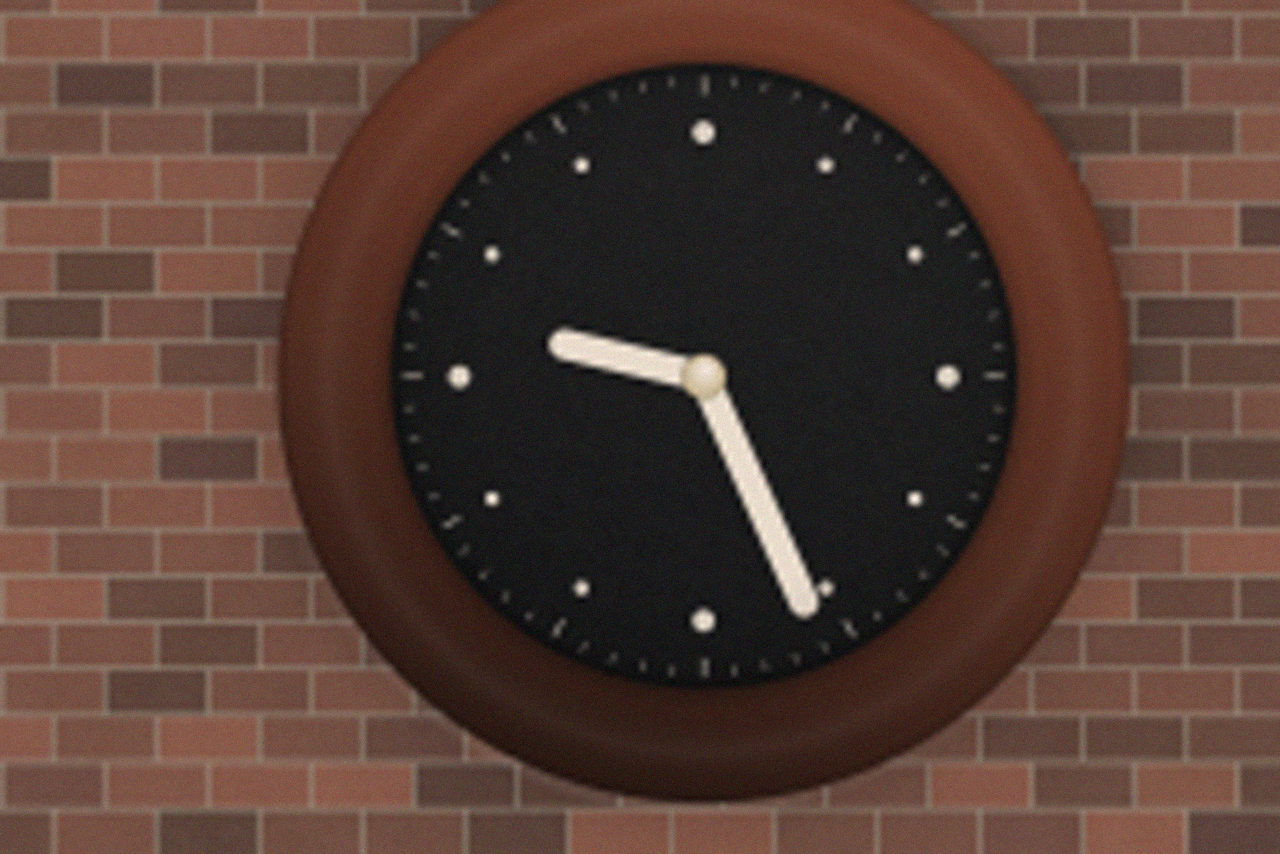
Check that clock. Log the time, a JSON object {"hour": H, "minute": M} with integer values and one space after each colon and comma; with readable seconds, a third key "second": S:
{"hour": 9, "minute": 26}
